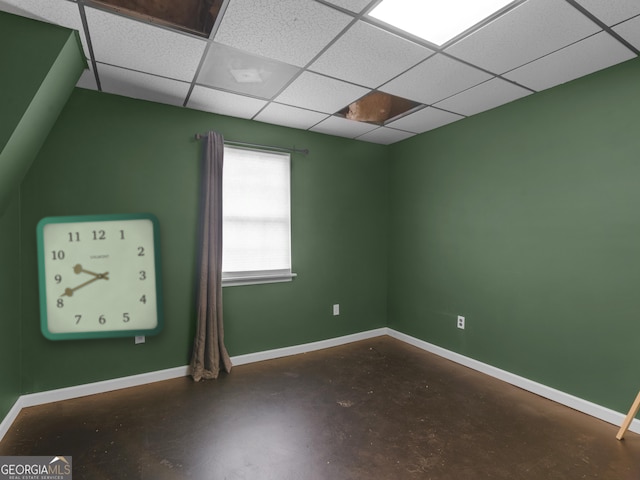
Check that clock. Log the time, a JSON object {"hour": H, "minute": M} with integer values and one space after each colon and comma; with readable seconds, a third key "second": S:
{"hour": 9, "minute": 41}
